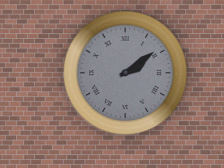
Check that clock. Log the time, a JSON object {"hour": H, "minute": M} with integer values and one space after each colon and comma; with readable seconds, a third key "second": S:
{"hour": 2, "minute": 9}
